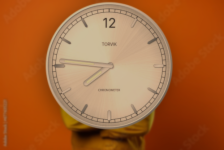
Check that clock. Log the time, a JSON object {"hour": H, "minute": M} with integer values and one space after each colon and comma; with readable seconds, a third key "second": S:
{"hour": 7, "minute": 46}
